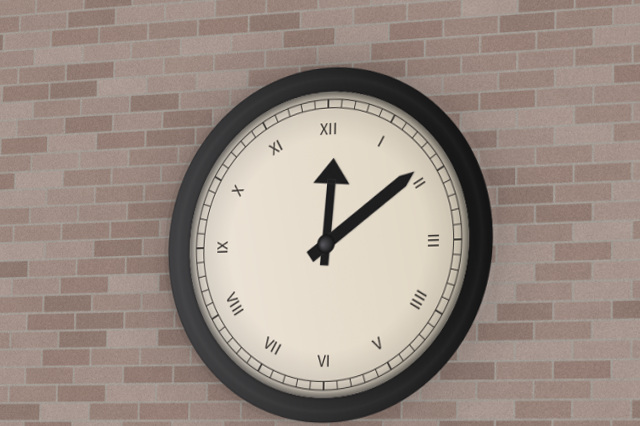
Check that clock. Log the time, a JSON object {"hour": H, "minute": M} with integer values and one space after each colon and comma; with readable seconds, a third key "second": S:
{"hour": 12, "minute": 9}
